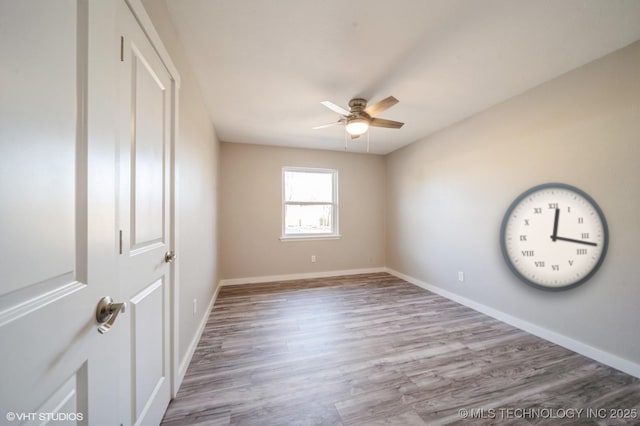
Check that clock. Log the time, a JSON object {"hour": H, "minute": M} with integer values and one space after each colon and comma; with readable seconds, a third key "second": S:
{"hour": 12, "minute": 17}
